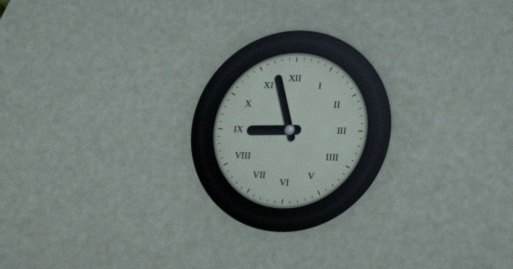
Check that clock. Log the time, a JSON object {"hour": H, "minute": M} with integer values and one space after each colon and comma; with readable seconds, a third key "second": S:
{"hour": 8, "minute": 57}
